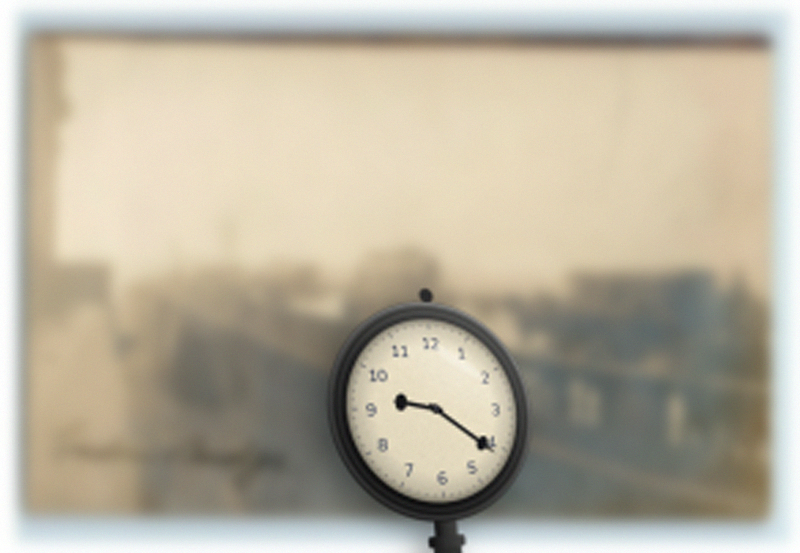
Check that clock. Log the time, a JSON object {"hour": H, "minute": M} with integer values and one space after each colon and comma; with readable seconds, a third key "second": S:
{"hour": 9, "minute": 21}
